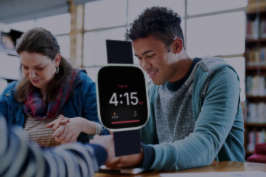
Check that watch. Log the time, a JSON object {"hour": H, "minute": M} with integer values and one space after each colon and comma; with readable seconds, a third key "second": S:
{"hour": 4, "minute": 15}
